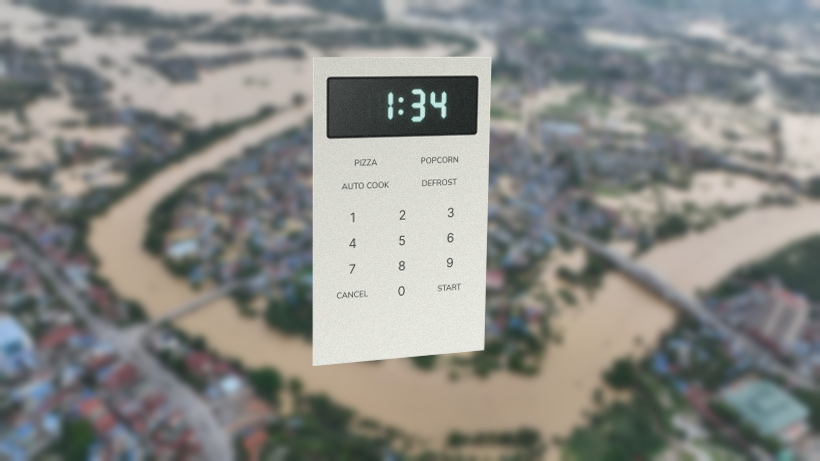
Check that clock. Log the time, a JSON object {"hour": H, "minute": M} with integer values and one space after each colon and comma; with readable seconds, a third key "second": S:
{"hour": 1, "minute": 34}
